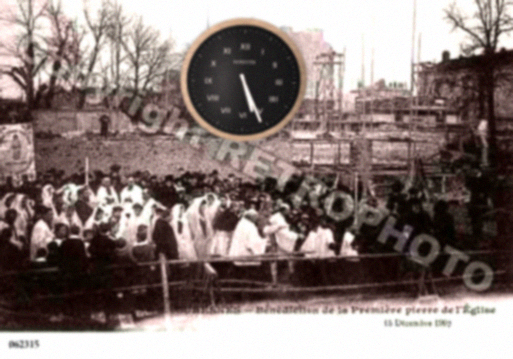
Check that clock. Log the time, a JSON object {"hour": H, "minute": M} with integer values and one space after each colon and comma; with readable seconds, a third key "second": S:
{"hour": 5, "minute": 26}
